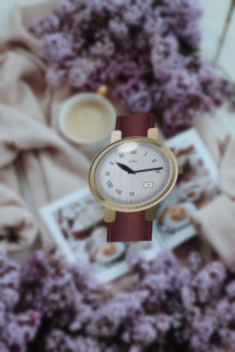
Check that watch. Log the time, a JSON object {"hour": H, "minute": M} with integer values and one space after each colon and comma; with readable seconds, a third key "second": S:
{"hour": 10, "minute": 14}
